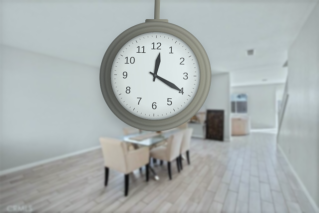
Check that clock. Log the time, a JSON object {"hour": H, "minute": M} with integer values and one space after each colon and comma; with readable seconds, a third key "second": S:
{"hour": 12, "minute": 20}
